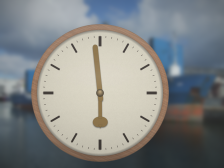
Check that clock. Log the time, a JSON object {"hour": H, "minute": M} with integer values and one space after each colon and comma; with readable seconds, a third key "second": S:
{"hour": 5, "minute": 59}
